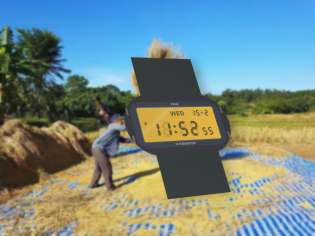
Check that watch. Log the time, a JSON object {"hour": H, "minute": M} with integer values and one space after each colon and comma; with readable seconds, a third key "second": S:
{"hour": 11, "minute": 52, "second": 55}
